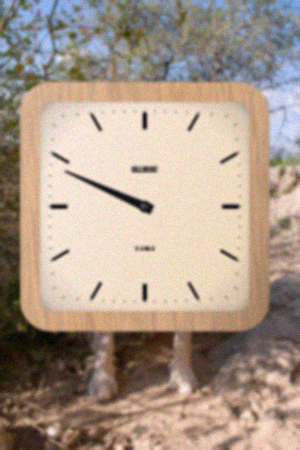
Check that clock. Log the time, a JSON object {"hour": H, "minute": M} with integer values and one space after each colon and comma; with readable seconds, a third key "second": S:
{"hour": 9, "minute": 49}
